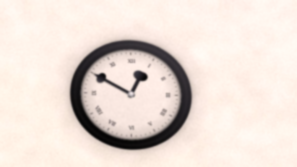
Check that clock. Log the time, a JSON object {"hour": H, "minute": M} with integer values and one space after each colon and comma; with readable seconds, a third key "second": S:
{"hour": 12, "minute": 50}
